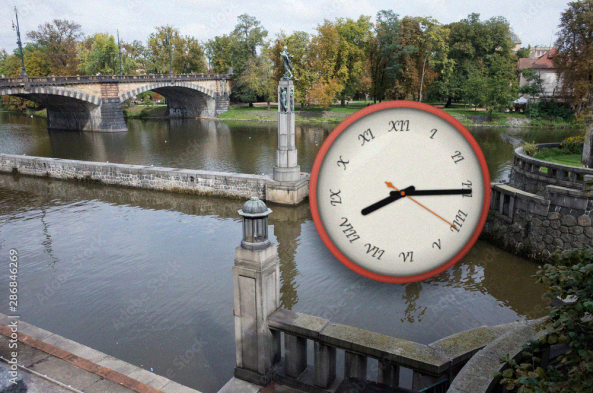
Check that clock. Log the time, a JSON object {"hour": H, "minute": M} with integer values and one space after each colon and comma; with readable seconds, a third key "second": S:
{"hour": 8, "minute": 15, "second": 21}
